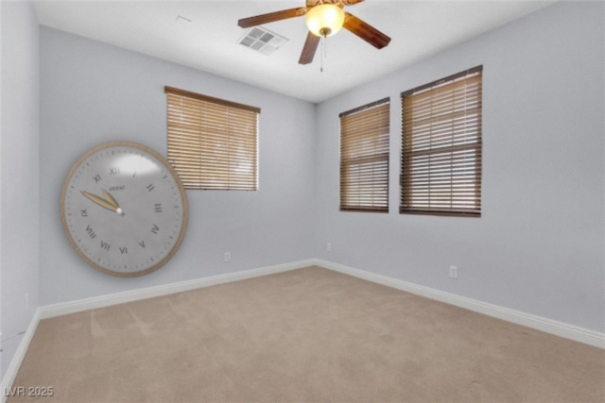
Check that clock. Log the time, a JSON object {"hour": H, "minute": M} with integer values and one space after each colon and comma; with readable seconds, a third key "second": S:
{"hour": 10, "minute": 50}
